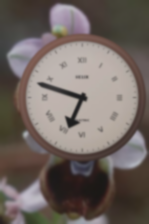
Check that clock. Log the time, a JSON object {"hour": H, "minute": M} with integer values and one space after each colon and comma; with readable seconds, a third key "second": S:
{"hour": 6, "minute": 48}
